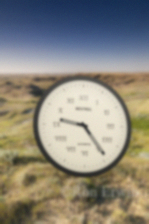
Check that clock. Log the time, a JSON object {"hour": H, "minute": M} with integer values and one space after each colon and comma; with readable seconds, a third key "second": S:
{"hour": 9, "minute": 24}
